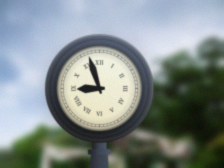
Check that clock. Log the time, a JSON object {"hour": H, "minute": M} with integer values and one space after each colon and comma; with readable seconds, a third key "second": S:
{"hour": 8, "minute": 57}
